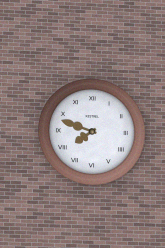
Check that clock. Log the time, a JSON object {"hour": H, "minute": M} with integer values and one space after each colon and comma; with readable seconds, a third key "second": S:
{"hour": 7, "minute": 48}
